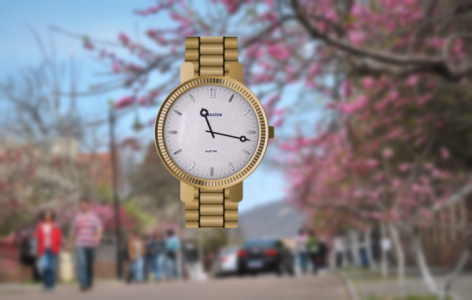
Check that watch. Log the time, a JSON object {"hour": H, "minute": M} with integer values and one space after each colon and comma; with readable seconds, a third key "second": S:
{"hour": 11, "minute": 17}
